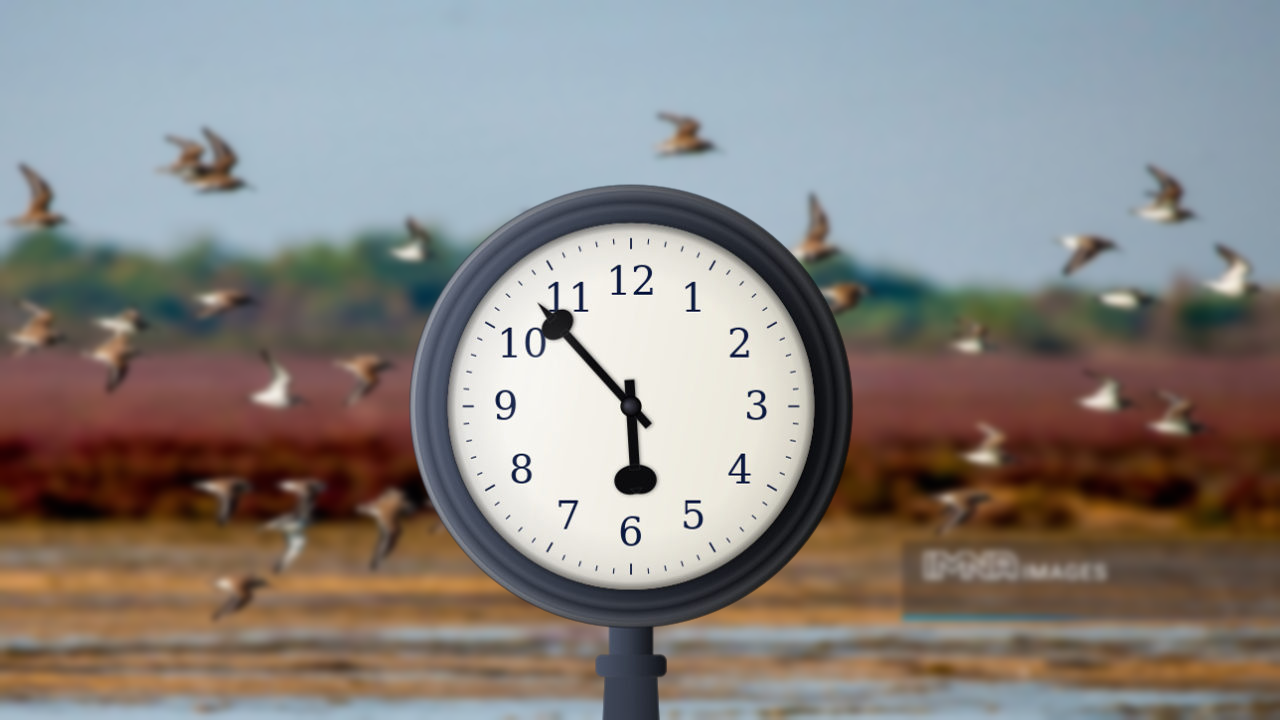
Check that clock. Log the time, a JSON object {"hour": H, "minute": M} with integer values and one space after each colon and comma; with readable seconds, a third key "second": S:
{"hour": 5, "minute": 53}
